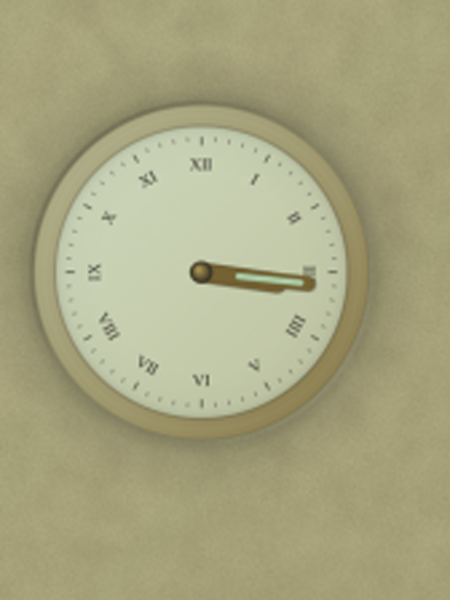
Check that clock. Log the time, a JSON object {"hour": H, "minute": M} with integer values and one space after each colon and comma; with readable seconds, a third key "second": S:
{"hour": 3, "minute": 16}
